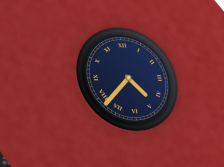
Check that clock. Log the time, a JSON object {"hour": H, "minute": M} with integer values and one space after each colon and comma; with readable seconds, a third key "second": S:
{"hour": 4, "minute": 38}
